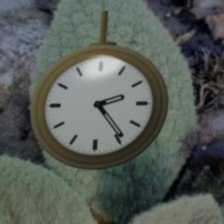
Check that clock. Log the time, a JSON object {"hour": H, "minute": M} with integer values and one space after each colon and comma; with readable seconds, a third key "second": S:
{"hour": 2, "minute": 24}
